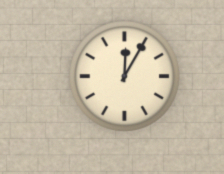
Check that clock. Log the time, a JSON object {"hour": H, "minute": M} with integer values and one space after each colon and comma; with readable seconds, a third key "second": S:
{"hour": 12, "minute": 5}
